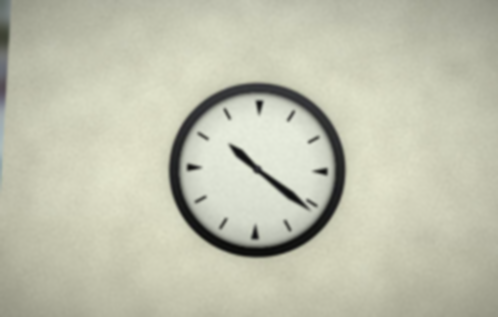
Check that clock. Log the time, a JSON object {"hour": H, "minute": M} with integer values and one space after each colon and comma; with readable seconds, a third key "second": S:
{"hour": 10, "minute": 21}
